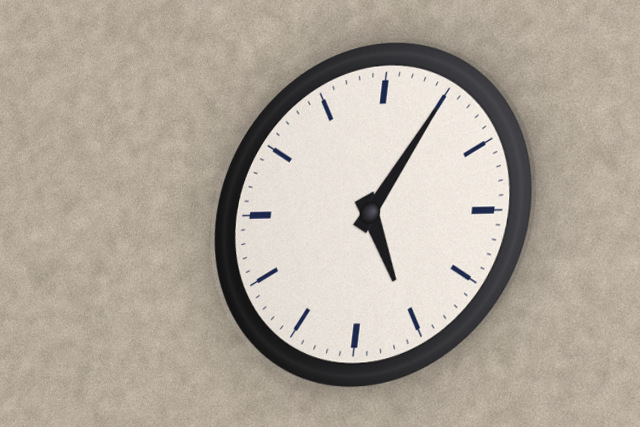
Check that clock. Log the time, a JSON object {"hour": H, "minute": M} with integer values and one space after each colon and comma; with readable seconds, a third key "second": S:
{"hour": 5, "minute": 5}
